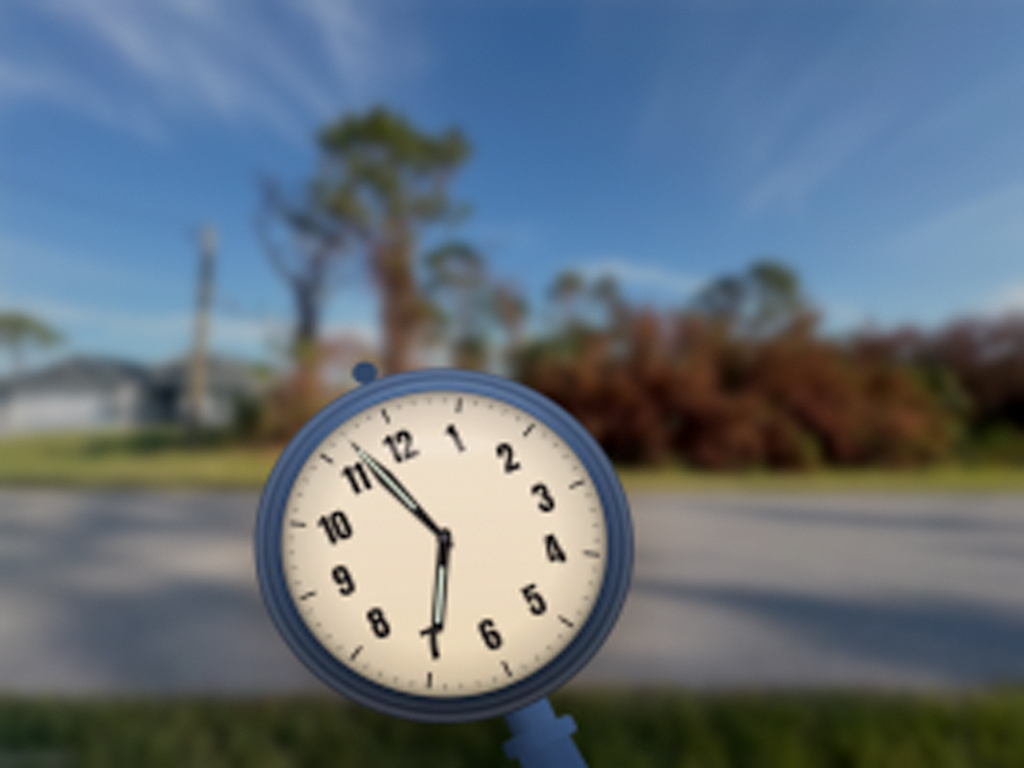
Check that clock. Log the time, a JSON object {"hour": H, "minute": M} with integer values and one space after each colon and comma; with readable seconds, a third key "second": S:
{"hour": 6, "minute": 57}
